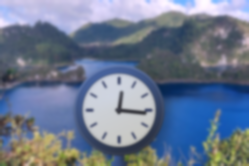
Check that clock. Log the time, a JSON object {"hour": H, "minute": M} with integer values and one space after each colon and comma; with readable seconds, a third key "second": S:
{"hour": 12, "minute": 16}
